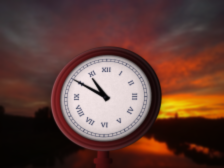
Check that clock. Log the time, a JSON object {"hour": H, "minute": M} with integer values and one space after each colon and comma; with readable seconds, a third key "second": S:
{"hour": 10, "minute": 50}
